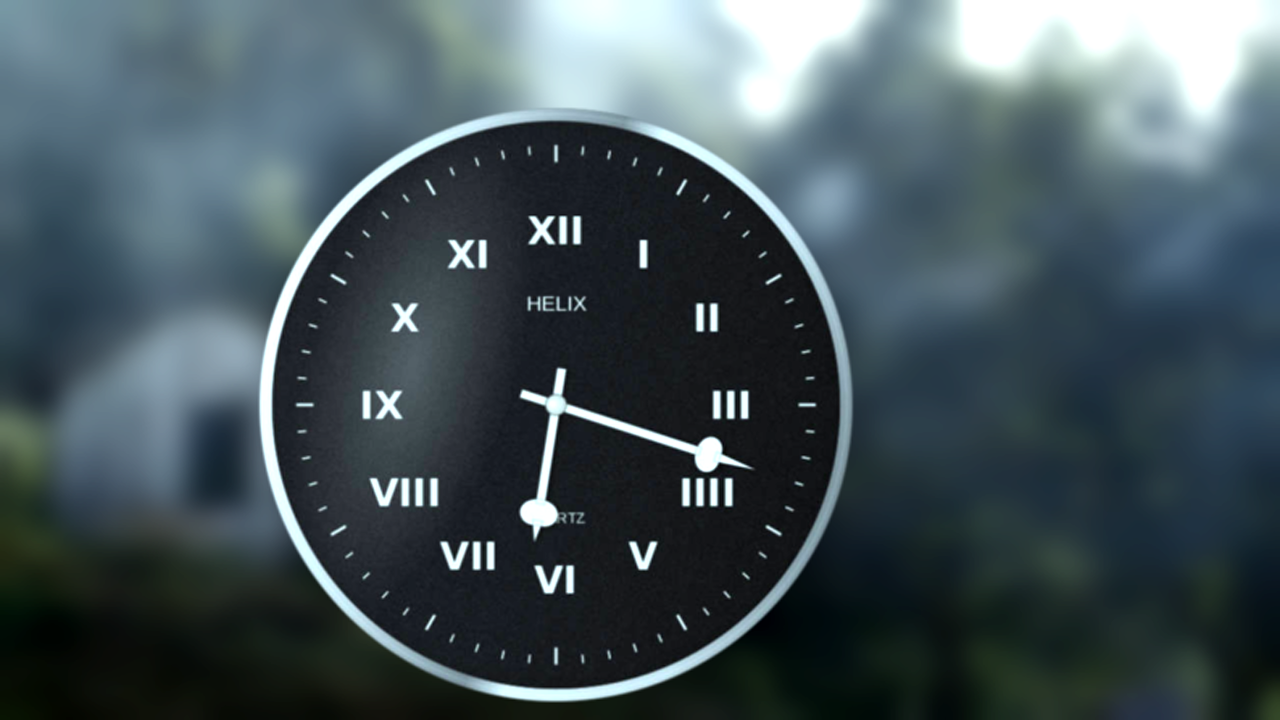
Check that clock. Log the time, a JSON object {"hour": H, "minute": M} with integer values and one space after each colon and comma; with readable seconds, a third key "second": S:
{"hour": 6, "minute": 18}
